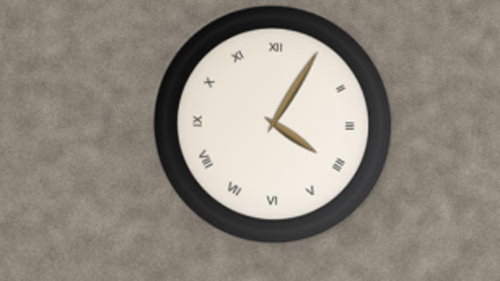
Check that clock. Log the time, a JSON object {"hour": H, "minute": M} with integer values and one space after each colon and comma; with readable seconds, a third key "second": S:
{"hour": 4, "minute": 5}
